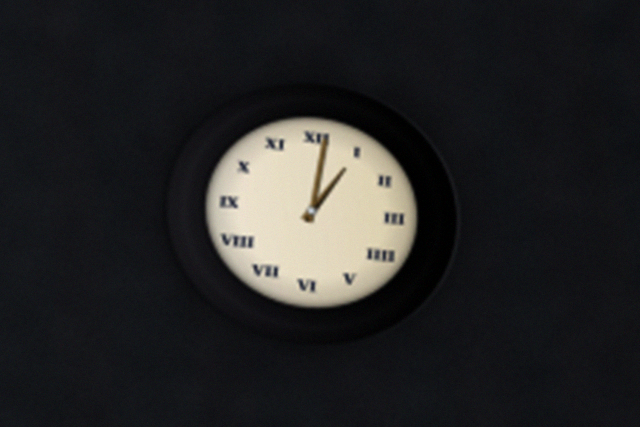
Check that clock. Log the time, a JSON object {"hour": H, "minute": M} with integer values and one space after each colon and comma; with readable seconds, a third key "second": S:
{"hour": 1, "minute": 1}
